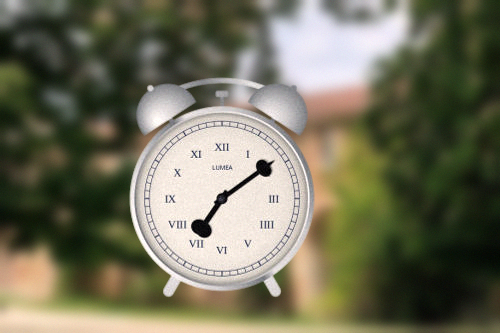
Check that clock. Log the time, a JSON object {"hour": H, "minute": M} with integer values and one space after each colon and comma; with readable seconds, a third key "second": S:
{"hour": 7, "minute": 9}
